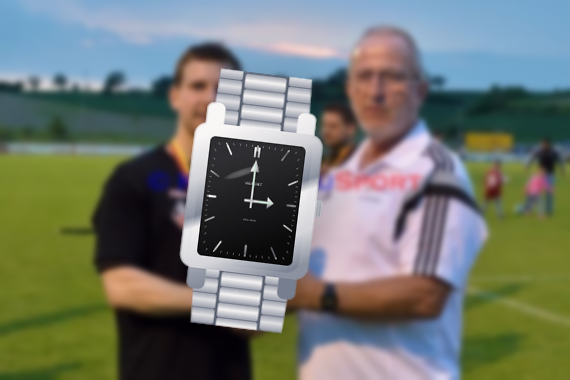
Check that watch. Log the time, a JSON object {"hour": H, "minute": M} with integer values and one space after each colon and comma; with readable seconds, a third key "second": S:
{"hour": 3, "minute": 0}
